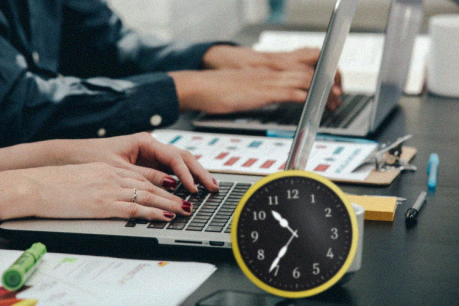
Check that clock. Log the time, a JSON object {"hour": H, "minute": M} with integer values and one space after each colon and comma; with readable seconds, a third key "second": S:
{"hour": 10, "minute": 36}
